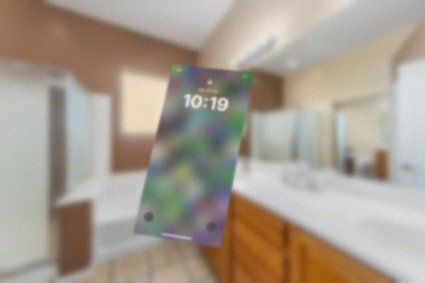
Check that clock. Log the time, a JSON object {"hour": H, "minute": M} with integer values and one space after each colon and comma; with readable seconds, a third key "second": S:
{"hour": 10, "minute": 19}
